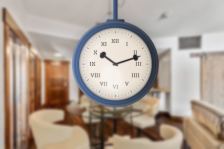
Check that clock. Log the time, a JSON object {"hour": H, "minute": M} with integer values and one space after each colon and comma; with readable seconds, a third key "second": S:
{"hour": 10, "minute": 12}
